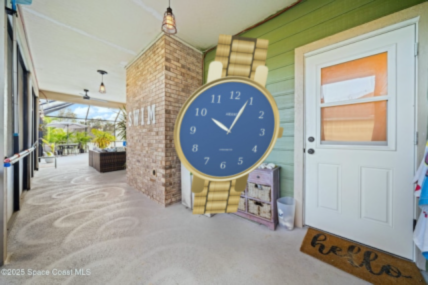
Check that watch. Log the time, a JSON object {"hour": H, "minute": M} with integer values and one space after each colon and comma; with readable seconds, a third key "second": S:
{"hour": 10, "minute": 4}
